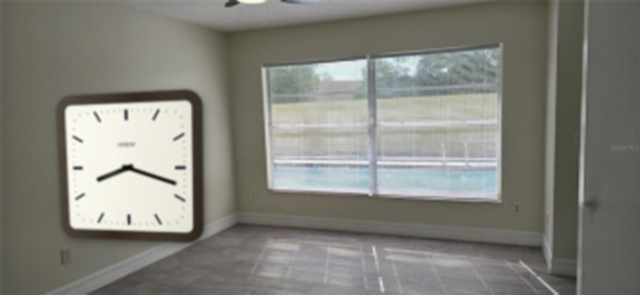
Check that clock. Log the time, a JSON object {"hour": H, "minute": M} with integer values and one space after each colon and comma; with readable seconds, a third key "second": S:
{"hour": 8, "minute": 18}
